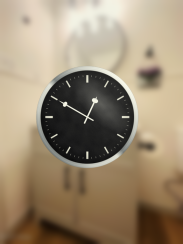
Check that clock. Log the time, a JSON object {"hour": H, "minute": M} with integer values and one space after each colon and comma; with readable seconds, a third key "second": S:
{"hour": 12, "minute": 50}
